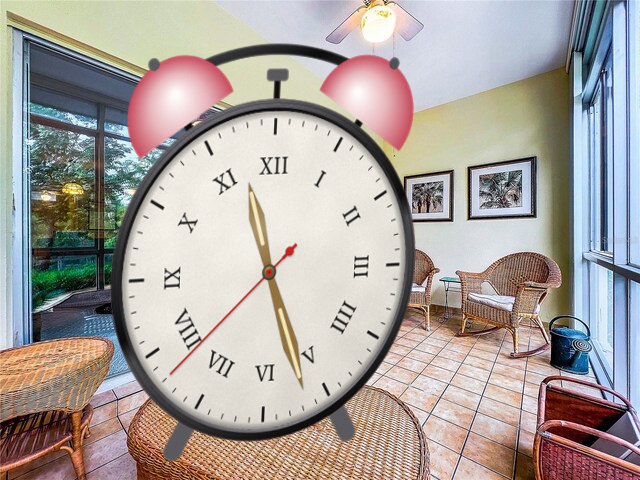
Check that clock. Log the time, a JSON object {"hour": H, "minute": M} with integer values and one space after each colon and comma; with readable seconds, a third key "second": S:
{"hour": 11, "minute": 26, "second": 38}
